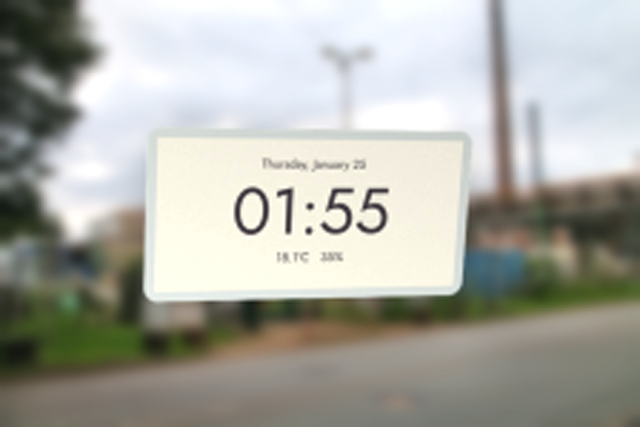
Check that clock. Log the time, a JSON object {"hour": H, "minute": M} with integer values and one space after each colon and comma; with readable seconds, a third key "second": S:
{"hour": 1, "minute": 55}
